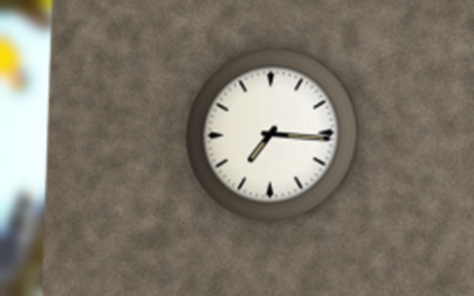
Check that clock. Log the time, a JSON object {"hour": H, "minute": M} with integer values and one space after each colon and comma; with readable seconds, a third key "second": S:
{"hour": 7, "minute": 16}
